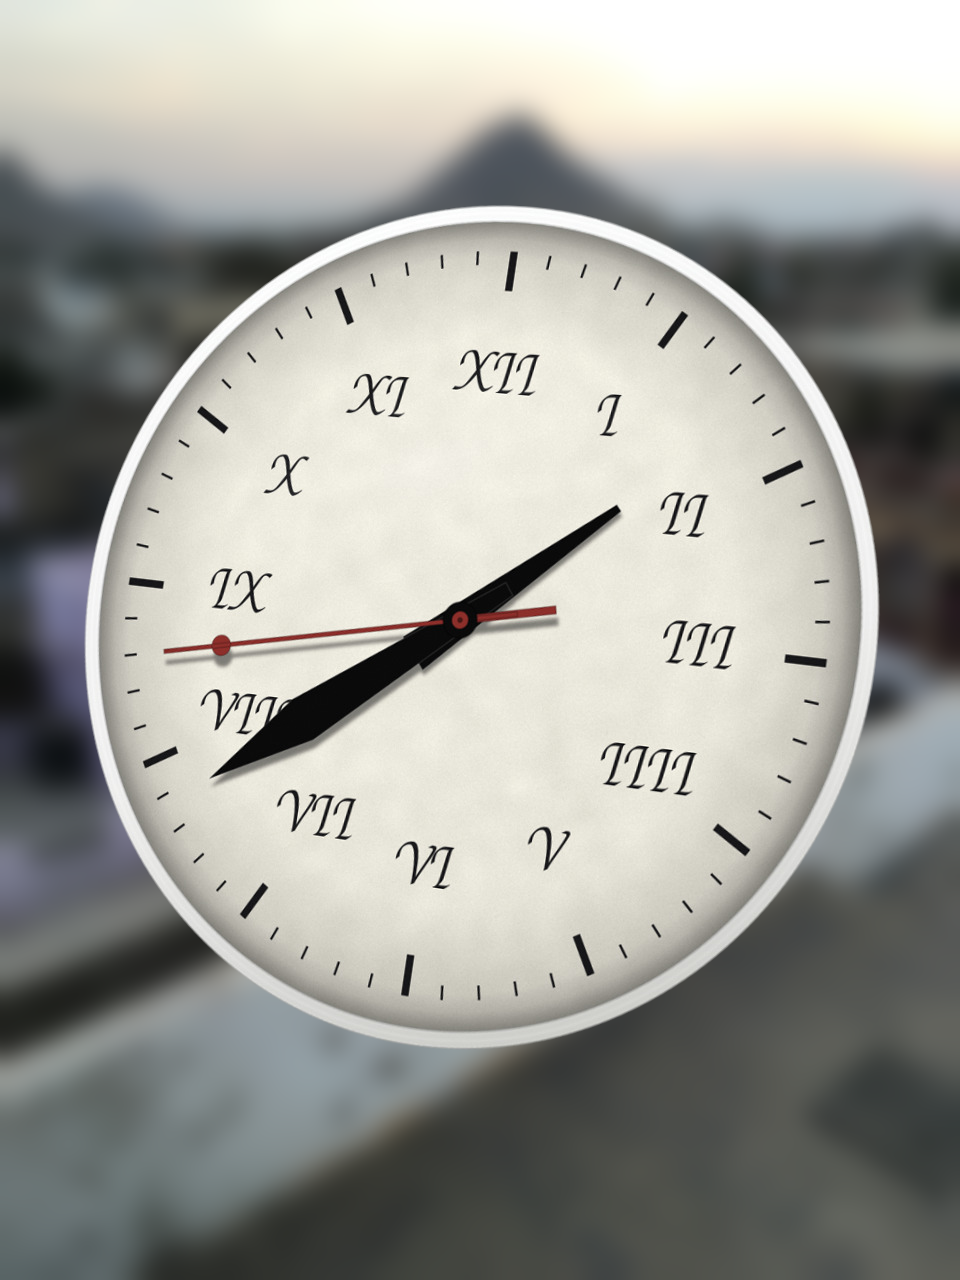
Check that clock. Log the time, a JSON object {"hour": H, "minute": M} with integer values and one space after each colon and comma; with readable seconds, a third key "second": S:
{"hour": 1, "minute": 38, "second": 43}
